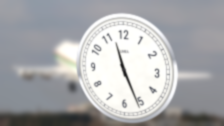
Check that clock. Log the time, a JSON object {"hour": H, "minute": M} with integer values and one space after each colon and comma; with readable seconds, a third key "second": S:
{"hour": 11, "minute": 26}
